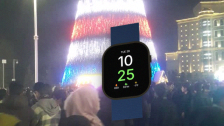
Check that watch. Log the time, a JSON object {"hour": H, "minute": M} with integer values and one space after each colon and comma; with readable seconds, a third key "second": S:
{"hour": 10, "minute": 25}
